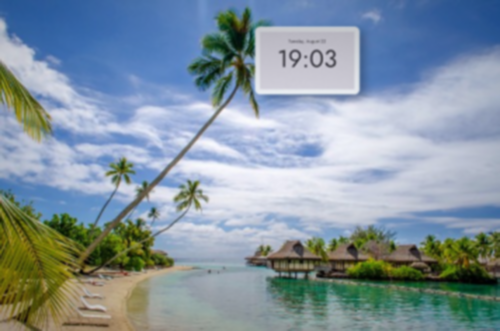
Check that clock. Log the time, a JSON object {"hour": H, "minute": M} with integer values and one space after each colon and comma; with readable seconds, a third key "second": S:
{"hour": 19, "minute": 3}
